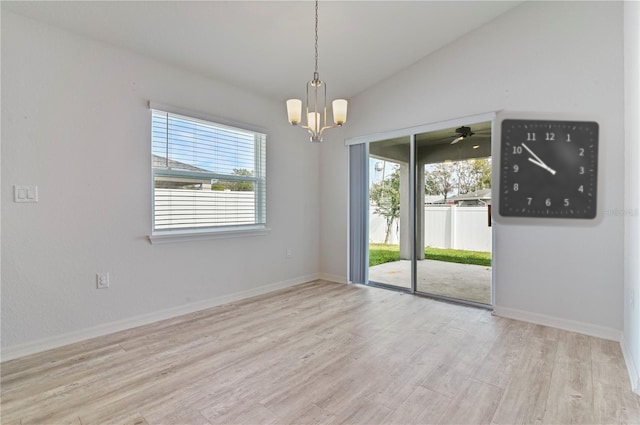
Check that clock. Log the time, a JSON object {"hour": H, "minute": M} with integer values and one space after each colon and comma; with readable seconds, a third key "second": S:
{"hour": 9, "minute": 52}
